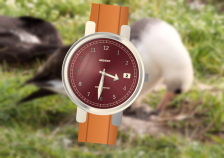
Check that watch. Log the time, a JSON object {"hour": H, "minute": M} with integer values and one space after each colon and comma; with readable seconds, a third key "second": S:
{"hour": 3, "minute": 31}
